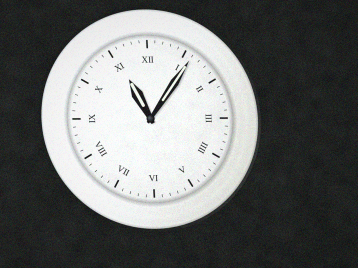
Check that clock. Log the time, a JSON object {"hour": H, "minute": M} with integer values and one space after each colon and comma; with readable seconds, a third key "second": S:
{"hour": 11, "minute": 6}
